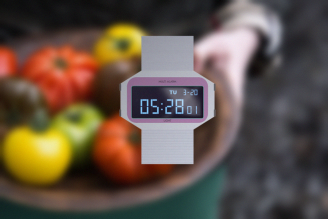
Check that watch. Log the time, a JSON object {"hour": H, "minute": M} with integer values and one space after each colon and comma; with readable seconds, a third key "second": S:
{"hour": 5, "minute": 28, "second": 1}
